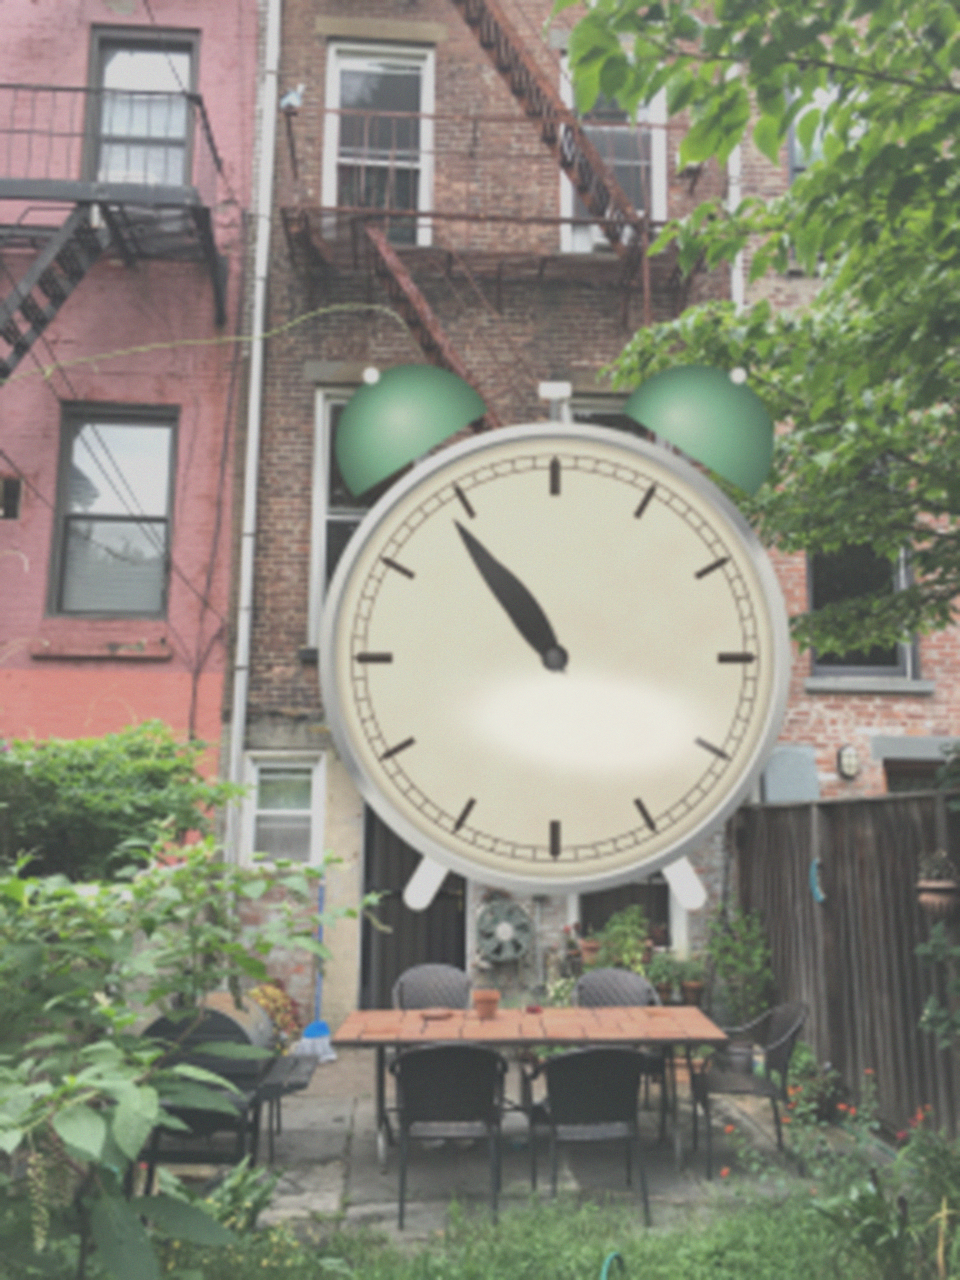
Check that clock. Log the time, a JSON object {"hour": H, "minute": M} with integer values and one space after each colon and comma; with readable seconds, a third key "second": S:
{"hour": 10, "minute": 54}
